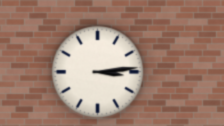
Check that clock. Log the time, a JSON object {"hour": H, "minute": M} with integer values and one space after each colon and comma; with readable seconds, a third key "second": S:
{"hour": 3, "minute": 14}
